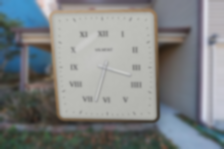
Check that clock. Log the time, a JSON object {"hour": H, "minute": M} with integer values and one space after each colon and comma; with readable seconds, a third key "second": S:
{"hour": 3, "minute": 33}
